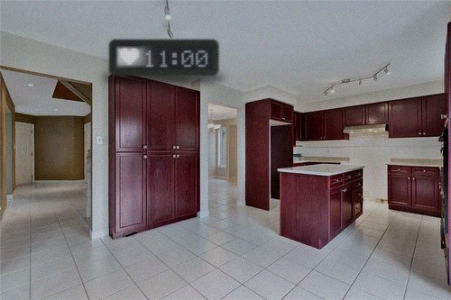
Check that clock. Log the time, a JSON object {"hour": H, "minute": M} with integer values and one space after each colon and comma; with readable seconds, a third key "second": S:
{"hour": 11, "minute": 0}
